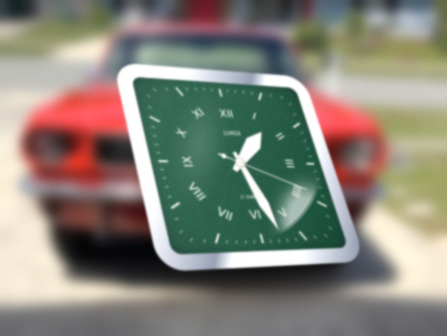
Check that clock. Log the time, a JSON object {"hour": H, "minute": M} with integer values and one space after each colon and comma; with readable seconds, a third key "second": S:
{"hour": 1, "minute": 27, "second": 19}
